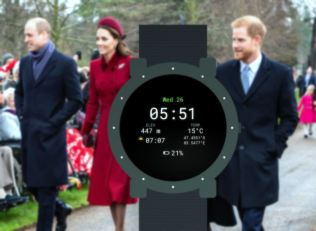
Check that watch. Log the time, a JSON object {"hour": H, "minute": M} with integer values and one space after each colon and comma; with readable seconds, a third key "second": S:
{"hour": 5, "minute": 51}
